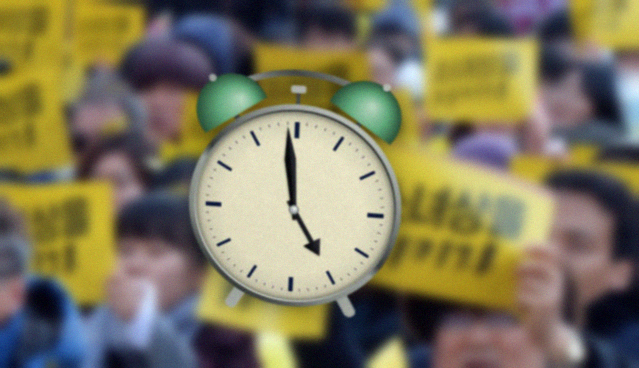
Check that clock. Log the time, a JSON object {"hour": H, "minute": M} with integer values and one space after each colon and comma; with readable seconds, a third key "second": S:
{"hour": 4, "minute": 59}
